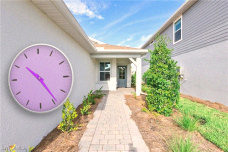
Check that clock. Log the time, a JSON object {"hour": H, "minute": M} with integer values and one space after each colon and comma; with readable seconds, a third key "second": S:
{"hour": 10, "minute": 24}
